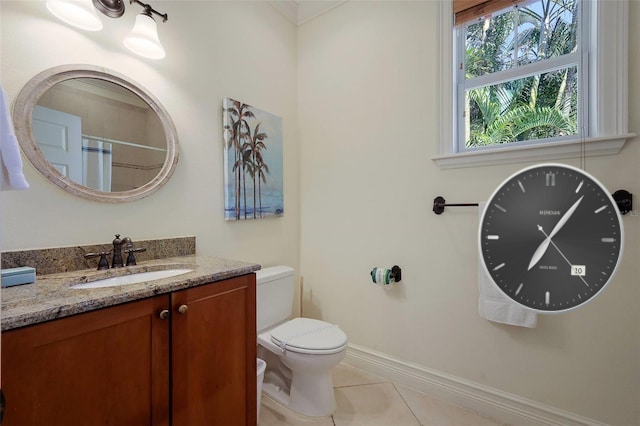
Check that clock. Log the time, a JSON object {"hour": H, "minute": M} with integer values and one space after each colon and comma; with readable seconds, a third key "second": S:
{"hour": 7, "minute": 6, "second": 23}
